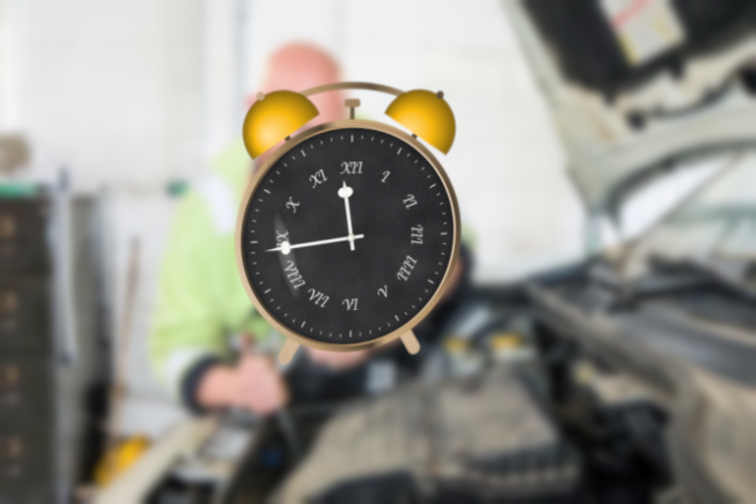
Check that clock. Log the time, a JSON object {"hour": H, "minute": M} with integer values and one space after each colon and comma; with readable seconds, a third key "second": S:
{"hour": 11, "minute": 44}
